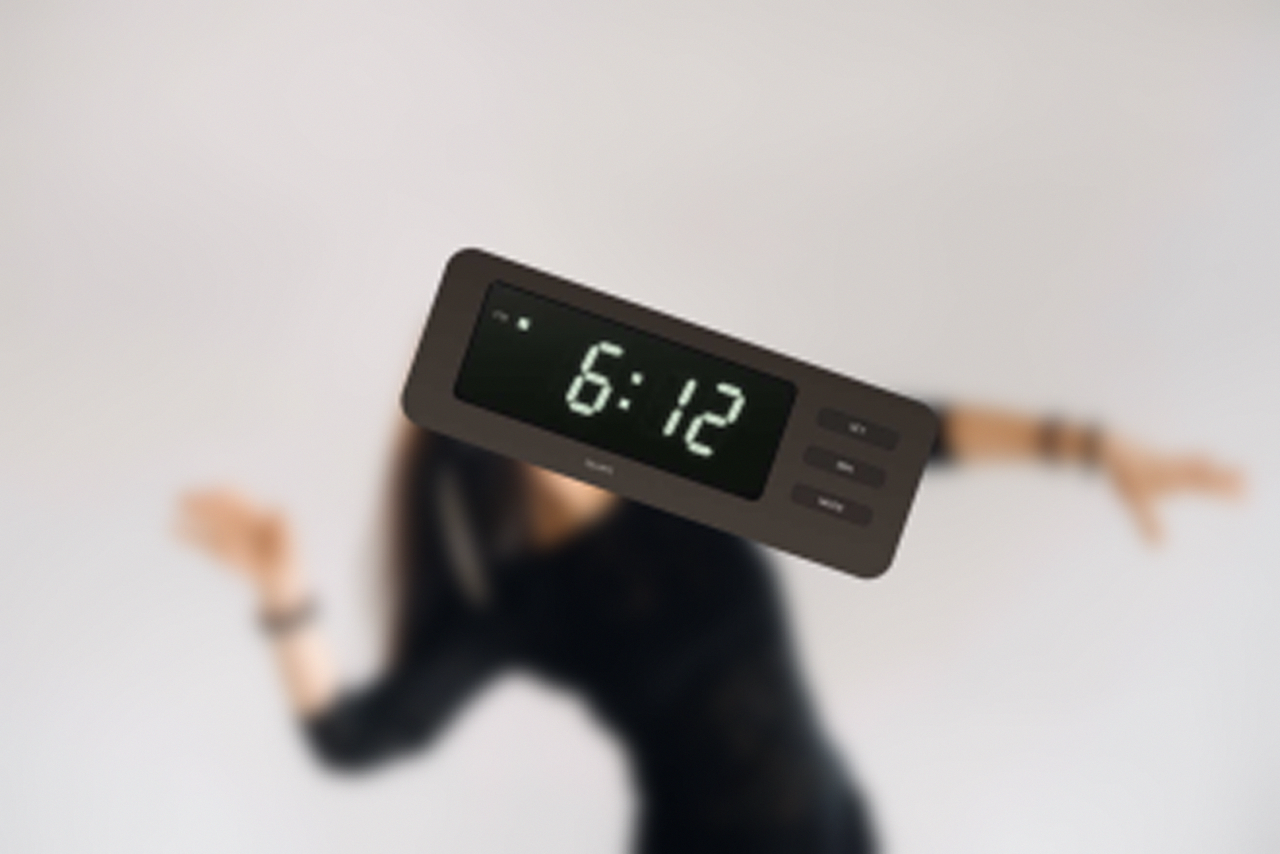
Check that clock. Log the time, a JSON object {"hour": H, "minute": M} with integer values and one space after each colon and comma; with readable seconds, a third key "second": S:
{"hour": 6, "minute": 12}
